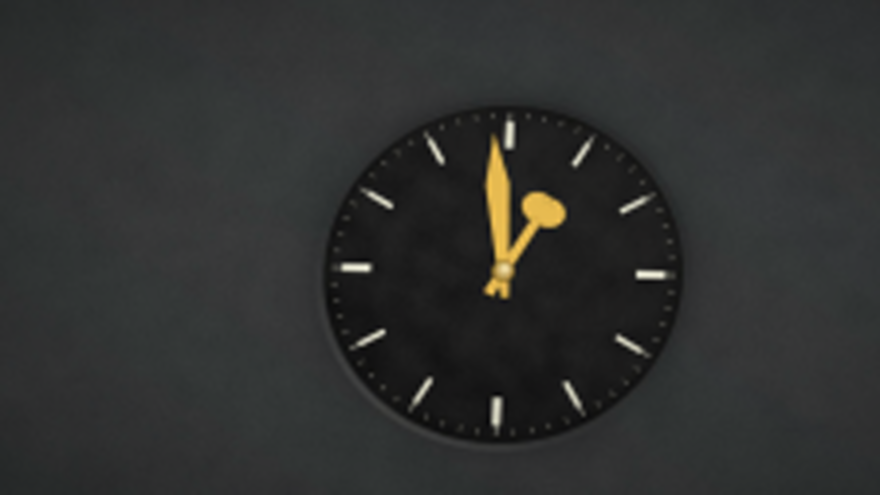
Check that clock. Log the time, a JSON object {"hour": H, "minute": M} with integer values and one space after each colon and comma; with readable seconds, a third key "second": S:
{"hour": 12, "minute": 59}
